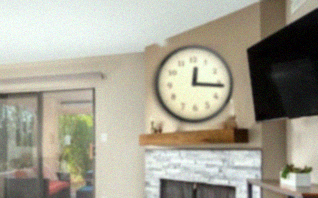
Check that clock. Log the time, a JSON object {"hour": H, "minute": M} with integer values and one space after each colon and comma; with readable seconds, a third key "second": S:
{"hour": 12, "minute": 16}
